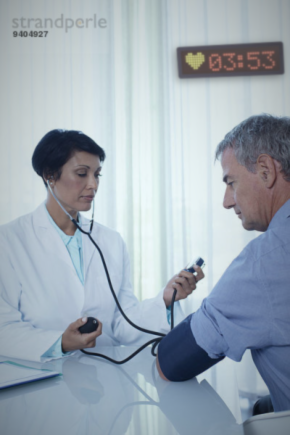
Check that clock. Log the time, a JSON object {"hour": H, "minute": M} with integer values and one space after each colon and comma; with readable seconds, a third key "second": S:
{"hour": 3, "minute": 53}
